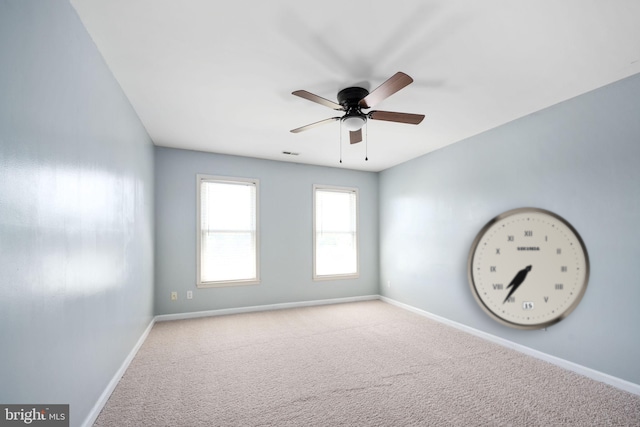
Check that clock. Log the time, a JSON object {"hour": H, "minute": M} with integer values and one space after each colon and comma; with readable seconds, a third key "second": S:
{"hour": 7, "minute": 36}
